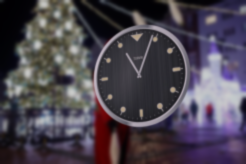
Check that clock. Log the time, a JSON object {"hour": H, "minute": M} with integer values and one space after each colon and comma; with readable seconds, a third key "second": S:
{"hour": 11, "minute": 4}
